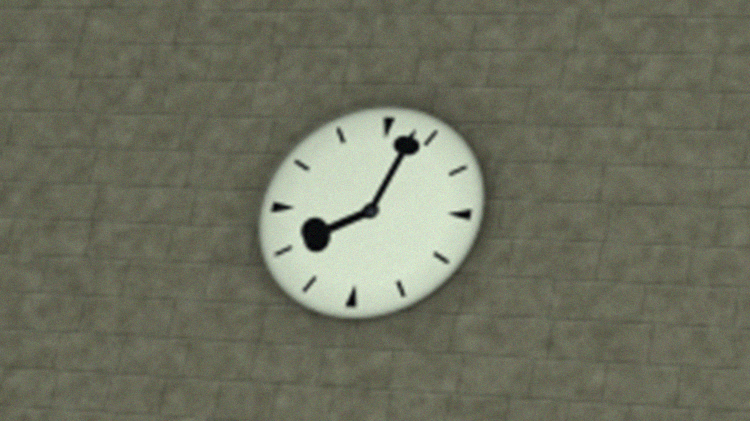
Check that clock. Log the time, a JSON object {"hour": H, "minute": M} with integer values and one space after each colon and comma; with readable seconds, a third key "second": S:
{"hour": 8, "minute": 3}
